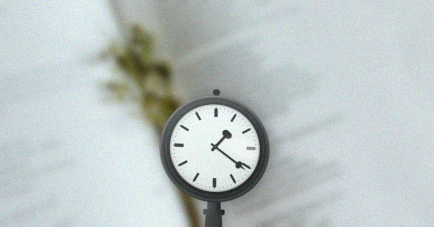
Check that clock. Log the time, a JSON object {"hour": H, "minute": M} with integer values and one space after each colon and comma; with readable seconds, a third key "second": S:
{"hour": 1, "minute": 21}
